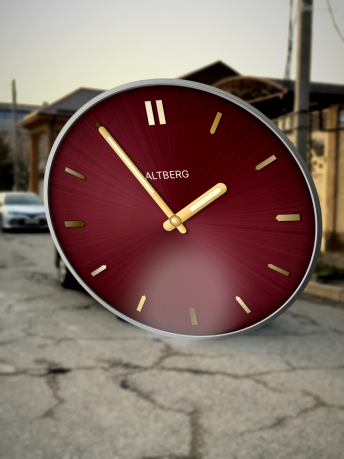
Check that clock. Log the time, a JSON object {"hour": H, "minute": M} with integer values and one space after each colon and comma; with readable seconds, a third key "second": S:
{"hour": 1, "minute": 55}
